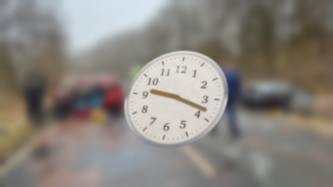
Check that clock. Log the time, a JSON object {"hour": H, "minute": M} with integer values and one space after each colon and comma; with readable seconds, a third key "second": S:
{"hour": 9, "minute": 18}
